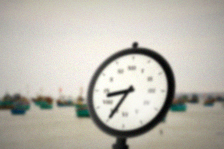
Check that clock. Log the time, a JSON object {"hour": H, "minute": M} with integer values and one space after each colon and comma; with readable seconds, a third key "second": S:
{"hour": 8, "minute": 35}
